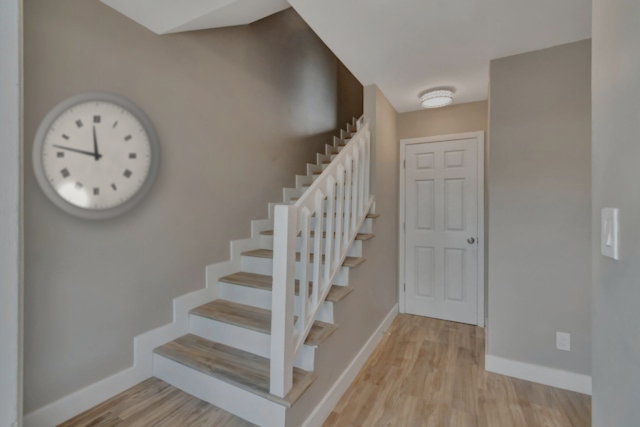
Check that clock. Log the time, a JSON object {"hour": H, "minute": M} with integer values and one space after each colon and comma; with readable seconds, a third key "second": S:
{"hour": 11, "minute": 47}
